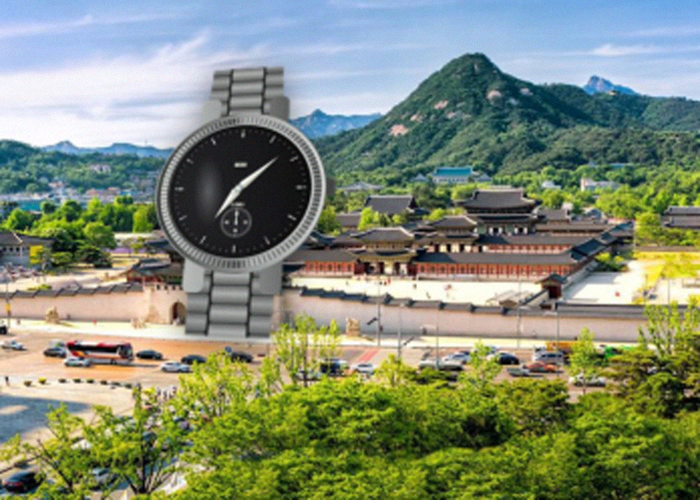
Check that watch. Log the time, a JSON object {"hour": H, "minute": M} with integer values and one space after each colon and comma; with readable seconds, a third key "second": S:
{"hour": 7, "minute": 8}
